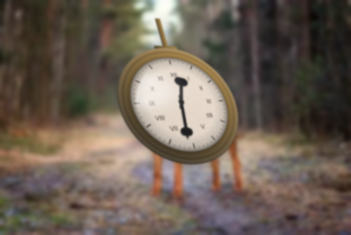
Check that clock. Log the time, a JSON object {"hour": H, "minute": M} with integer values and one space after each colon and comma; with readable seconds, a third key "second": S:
{"hour": 12, "minute": 31}
